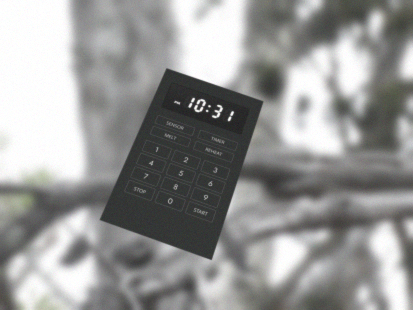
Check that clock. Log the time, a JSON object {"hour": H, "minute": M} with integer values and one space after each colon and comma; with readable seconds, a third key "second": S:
{"hour": 10, "minute": 31}
